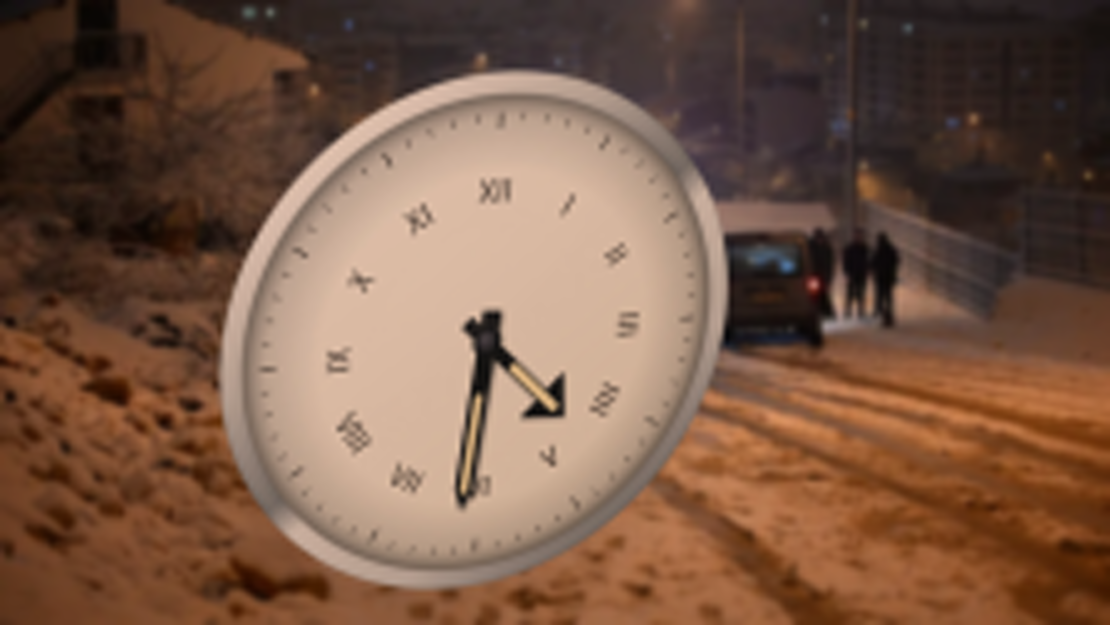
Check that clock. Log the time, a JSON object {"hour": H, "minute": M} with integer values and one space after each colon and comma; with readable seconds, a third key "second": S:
{"hour": 4, "minute": 31}
